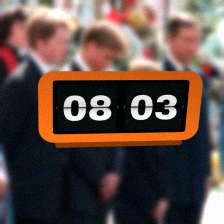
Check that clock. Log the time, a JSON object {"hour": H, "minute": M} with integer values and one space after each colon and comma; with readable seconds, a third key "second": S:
{"hour": 8, "minute": 3}
